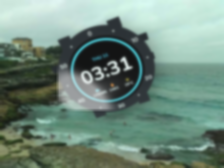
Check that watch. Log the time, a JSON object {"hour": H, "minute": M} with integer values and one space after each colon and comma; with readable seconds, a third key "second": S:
{"hour": 3, "minute": 31}
